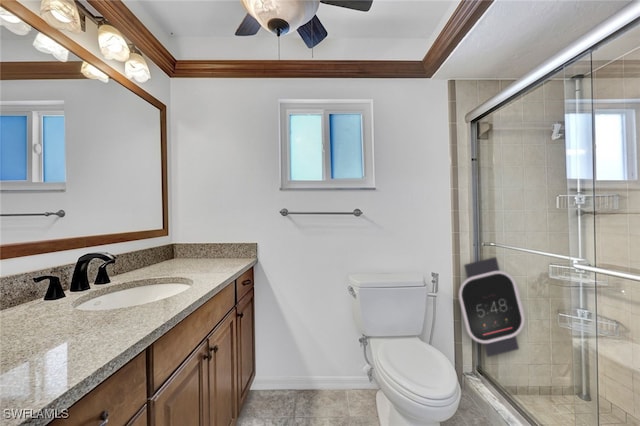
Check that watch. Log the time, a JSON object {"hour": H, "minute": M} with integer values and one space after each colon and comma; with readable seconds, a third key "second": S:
{"hour": 5, "minute": 48}
